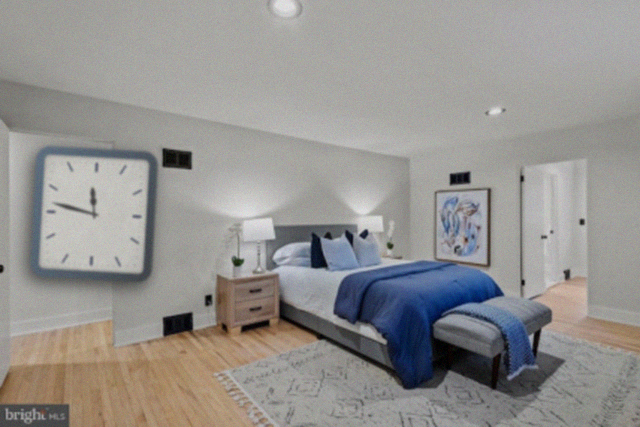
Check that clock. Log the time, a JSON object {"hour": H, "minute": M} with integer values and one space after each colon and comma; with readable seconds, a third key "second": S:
{"hour": 11, "minute": 47}
